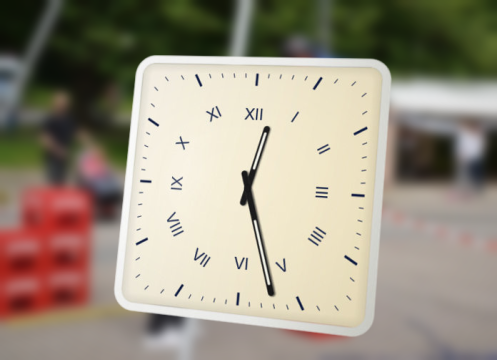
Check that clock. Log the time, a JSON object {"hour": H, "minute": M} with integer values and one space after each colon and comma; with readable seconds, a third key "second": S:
{"hour": 12, "minute": 27}
